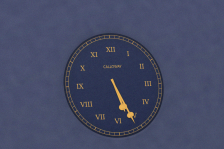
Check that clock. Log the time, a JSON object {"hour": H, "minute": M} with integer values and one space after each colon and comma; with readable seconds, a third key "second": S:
{"hour": 5, "minute": 26}
